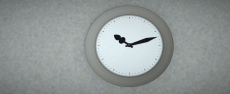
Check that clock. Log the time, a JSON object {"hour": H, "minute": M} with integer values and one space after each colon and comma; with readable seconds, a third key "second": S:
{"hour": 10, "minute": 12}
